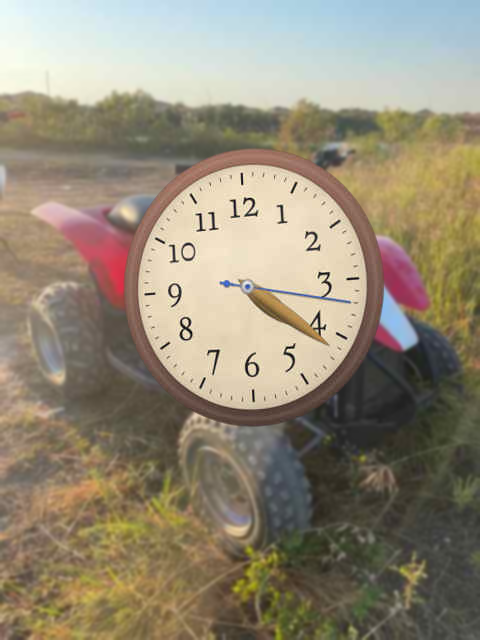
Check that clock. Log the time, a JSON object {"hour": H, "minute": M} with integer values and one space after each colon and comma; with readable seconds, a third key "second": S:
{"hour": 4, "minute": 21, "second": 17}
